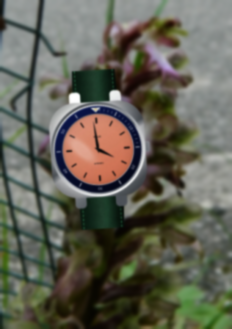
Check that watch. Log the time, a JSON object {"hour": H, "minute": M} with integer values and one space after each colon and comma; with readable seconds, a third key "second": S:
{"hour": 3, "minute": 59}
